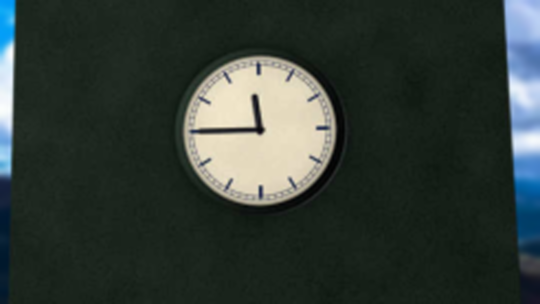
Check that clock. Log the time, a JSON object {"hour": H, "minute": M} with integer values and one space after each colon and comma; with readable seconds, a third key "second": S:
{"hour": 11, "minute": 45}
